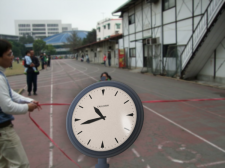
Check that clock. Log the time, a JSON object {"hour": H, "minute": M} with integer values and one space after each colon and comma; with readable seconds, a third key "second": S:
{"hour": 10, "minute": 43}
